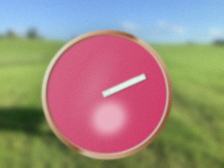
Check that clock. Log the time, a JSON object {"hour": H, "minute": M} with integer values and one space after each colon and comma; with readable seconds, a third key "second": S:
{"hour": 2, "minute": 11}
